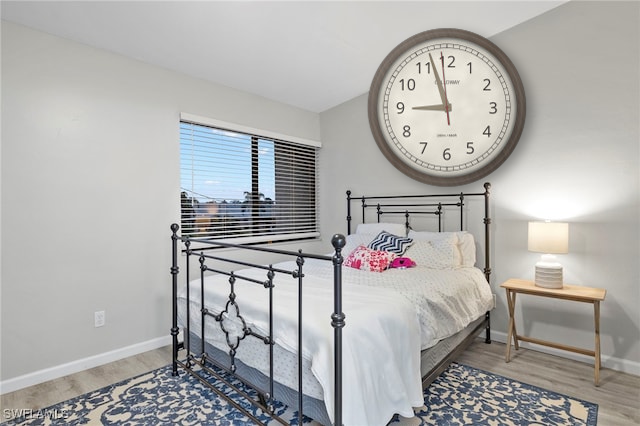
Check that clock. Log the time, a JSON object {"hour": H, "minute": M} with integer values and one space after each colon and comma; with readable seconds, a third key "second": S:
{"hour": 8, "minute": 56, "second": 59}
